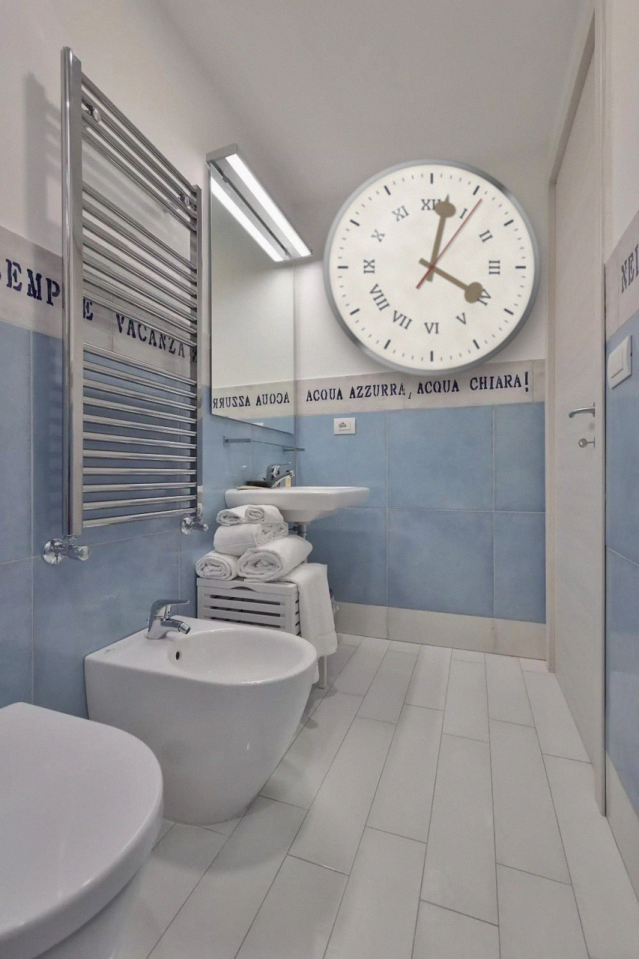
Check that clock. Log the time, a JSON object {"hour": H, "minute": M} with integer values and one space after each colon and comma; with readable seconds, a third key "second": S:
{"hour": 4, "minute": 2, "second": 6}
